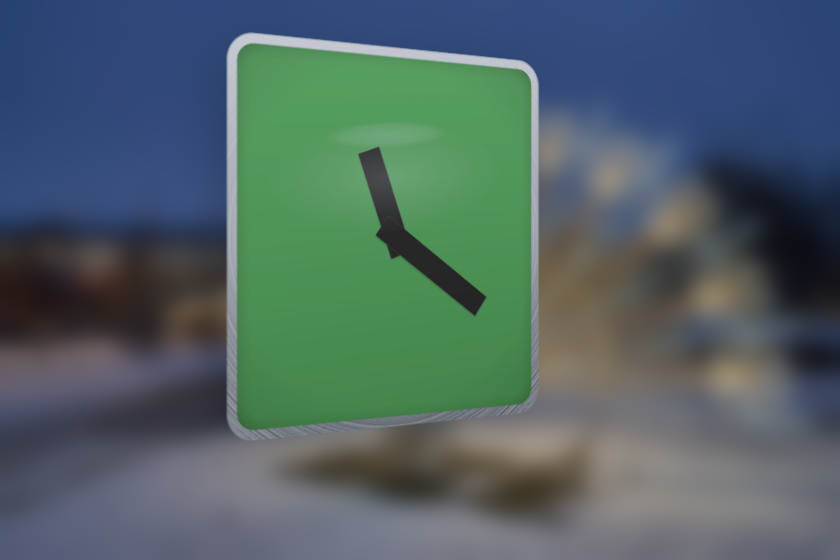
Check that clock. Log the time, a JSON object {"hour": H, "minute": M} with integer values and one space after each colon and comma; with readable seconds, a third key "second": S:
{"hour": 11, "minute": 21}
